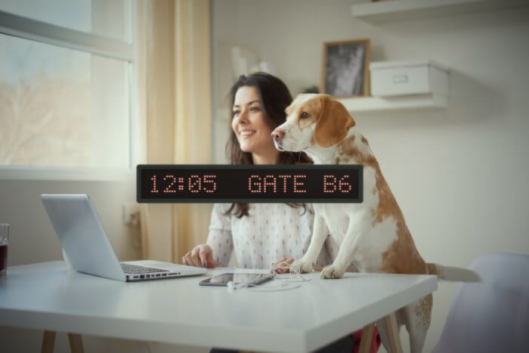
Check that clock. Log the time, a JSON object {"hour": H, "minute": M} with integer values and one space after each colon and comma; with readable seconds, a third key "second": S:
{"hour": 12, "minute": 5}
